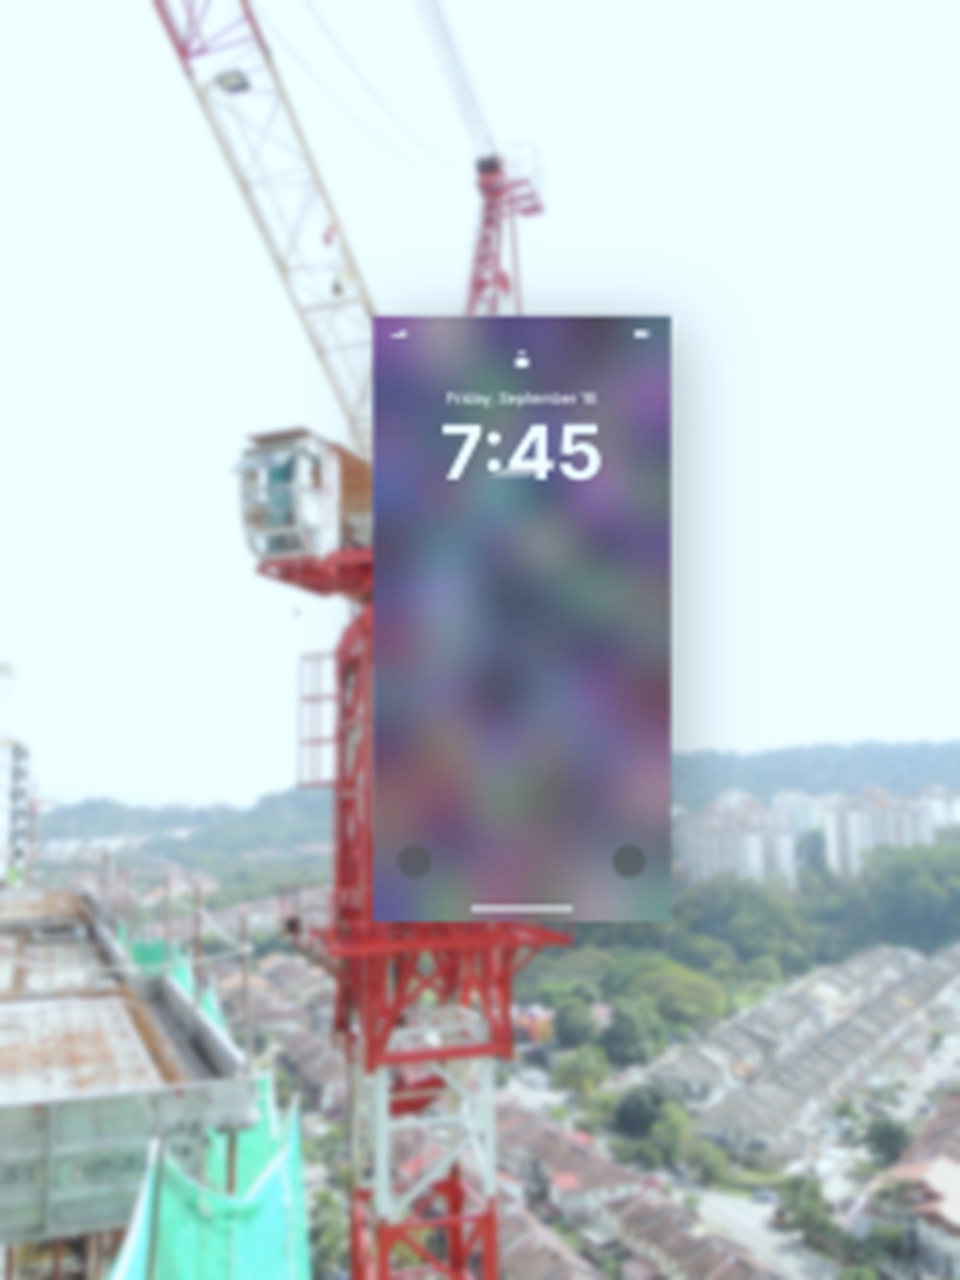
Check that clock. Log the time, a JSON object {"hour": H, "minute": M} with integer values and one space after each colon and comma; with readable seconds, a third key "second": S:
{"hour": 7, "minute": 45}
